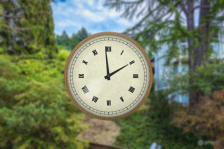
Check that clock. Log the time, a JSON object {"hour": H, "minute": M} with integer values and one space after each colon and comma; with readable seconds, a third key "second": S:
{"hour": 1, "minute": 59}
